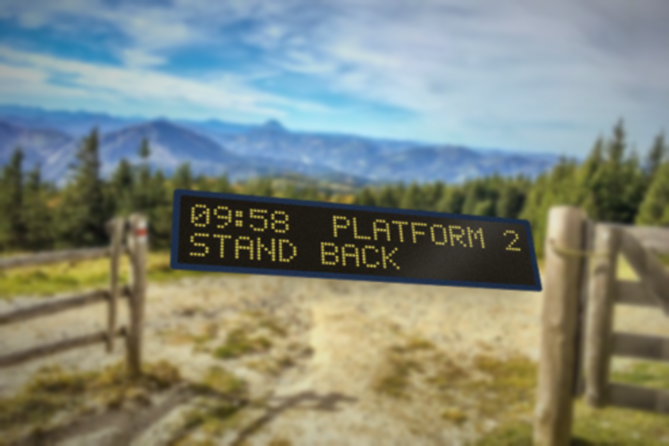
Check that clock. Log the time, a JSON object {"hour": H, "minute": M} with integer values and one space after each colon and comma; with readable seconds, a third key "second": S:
{"hour": 9, "minute": 58}
